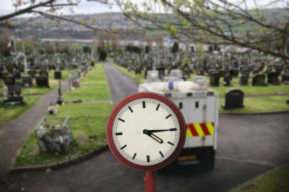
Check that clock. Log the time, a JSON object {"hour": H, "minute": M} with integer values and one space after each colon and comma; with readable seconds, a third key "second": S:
{"hour": 4, "minute": 15}
